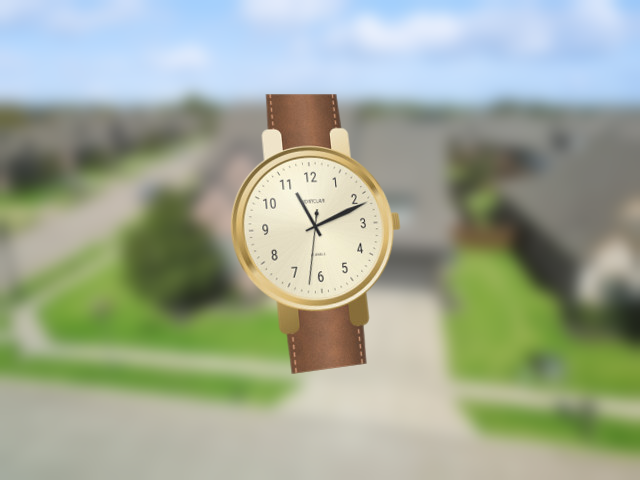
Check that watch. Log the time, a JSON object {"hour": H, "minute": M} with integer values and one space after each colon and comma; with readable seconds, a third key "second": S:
{"hour": 11, "minute": 11, "second": 32}
